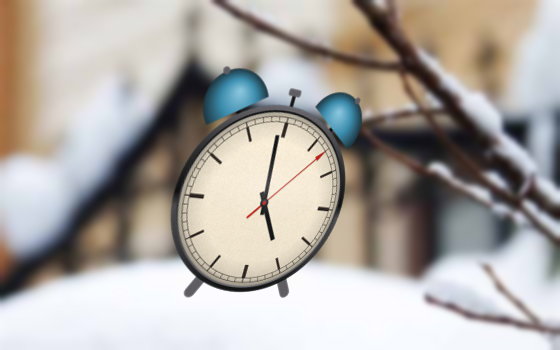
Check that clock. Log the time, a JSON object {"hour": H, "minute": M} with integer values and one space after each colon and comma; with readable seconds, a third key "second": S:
{"hour": 4, "minute": 59, "second": 7}
